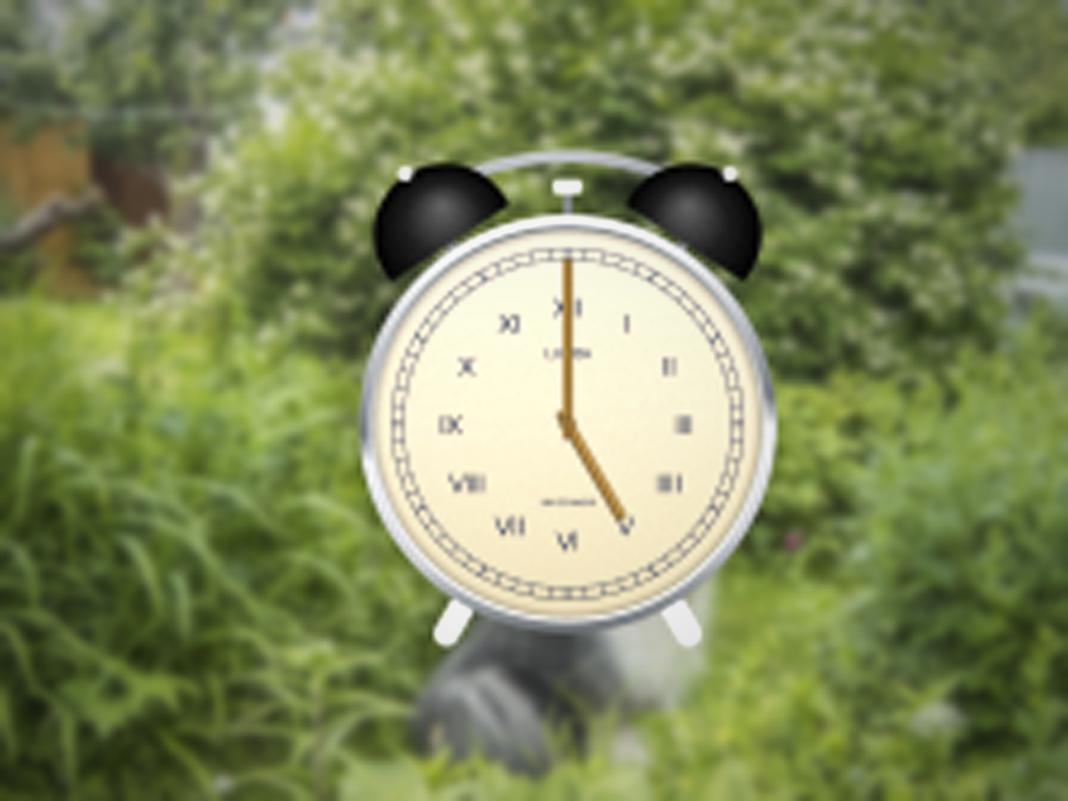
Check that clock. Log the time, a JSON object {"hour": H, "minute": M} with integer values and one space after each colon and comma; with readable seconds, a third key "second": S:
{"hour": 5, "minute": 0}
